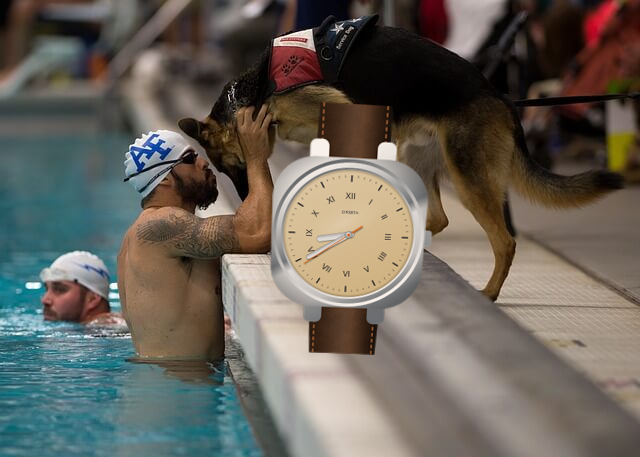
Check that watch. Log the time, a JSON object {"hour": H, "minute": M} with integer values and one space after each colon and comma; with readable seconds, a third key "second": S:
{"hour": 8, "minute": 39, "second": 39}
